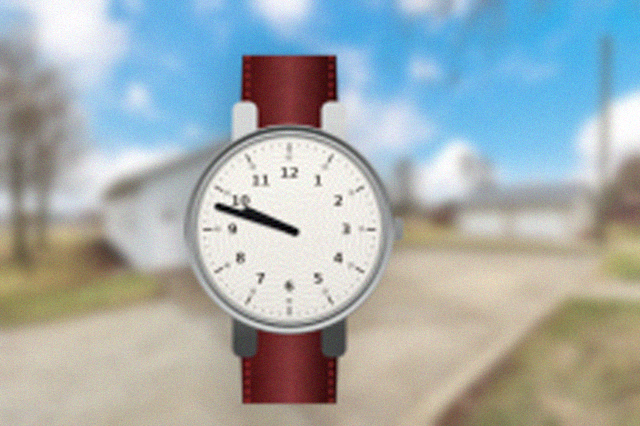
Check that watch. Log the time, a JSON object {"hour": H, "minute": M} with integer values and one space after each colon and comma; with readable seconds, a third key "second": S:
{"hour": 9, "minute": 48}
